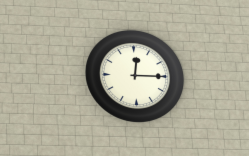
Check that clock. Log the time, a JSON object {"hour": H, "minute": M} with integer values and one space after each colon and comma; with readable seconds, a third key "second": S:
{"hour": 12, "minute": 15}
